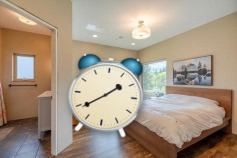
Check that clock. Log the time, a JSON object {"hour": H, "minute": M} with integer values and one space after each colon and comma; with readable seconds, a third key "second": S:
{"hour": 1, "minute": 39}
